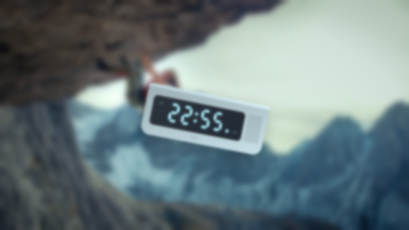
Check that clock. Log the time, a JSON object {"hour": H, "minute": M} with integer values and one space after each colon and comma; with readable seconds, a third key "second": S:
{"hour": 22, "minute": 55}
